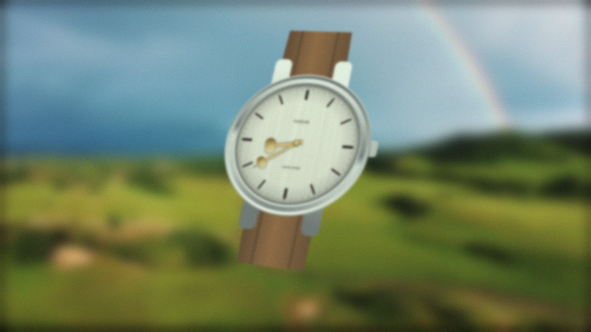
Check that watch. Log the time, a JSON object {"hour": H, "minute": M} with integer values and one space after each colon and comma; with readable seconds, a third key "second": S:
{"hour": 8, "minute": 39}
